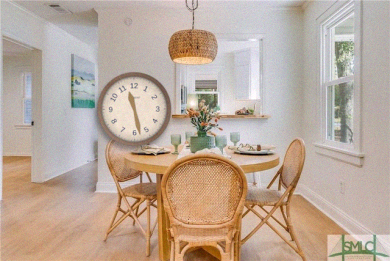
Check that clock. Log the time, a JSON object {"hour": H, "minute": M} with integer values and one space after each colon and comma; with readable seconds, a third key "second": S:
{"hour": 11, "minute": 28}
